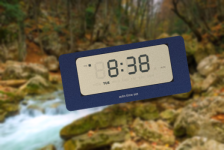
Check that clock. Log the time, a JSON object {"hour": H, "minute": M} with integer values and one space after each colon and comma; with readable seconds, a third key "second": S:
{"hour": 8, "minute": 38}
